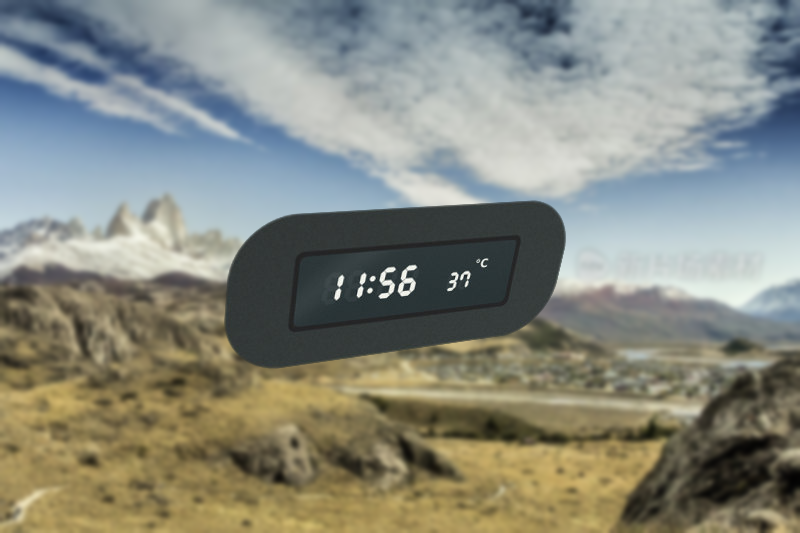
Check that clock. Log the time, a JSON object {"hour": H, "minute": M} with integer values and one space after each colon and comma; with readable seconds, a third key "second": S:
{"hour": 11, "minute": 56}
